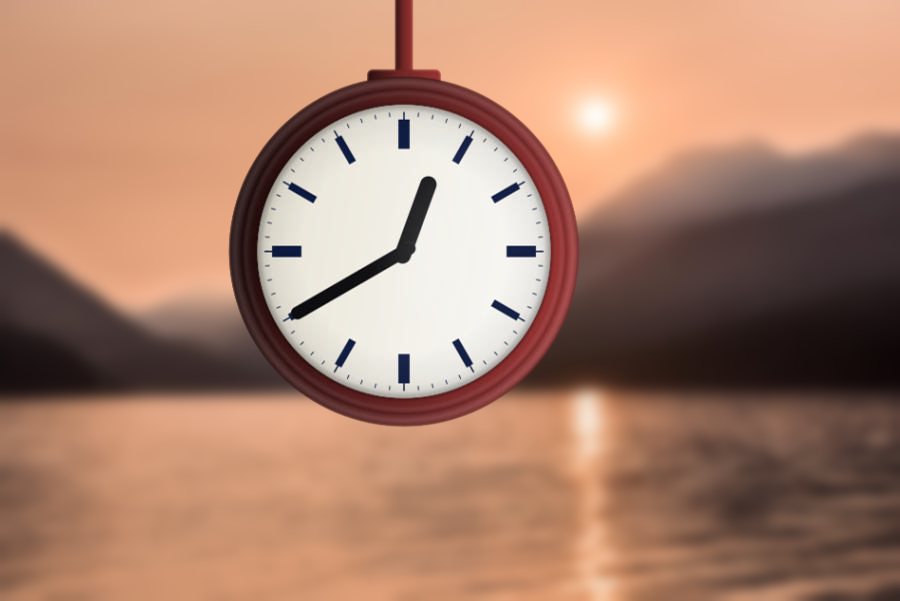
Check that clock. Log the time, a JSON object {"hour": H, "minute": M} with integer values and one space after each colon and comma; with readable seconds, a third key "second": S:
{"hour": 12, "minute": 40}
